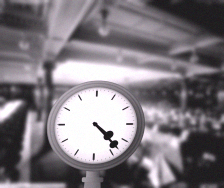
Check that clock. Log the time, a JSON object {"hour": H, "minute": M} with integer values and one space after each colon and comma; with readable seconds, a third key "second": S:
{"hour": 4, "minute": 23}
